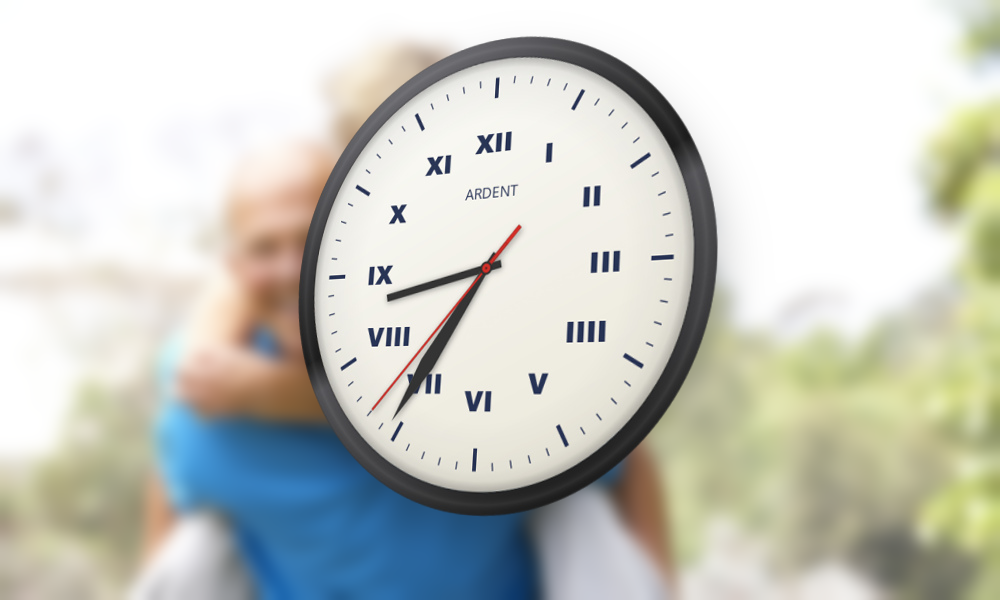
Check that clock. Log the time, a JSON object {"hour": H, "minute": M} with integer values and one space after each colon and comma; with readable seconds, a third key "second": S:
{"hour": 8, "minute": 35, "second": 37}
